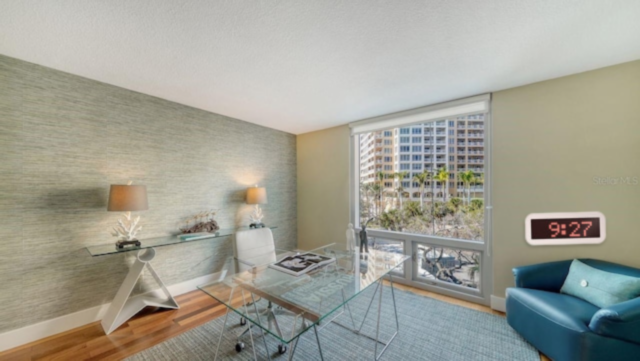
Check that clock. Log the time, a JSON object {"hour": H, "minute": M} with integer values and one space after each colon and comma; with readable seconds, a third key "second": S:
{"hour": 9, "minute": 27}
